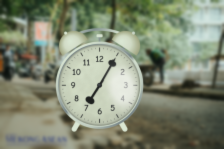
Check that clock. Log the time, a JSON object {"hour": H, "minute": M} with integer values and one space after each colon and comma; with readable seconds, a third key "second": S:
{"hour": 7, "minute": 5}
